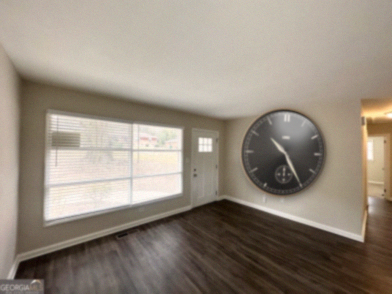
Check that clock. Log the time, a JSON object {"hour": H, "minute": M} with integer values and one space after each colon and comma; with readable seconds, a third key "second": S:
{"hour": 10, "minute": 25}
